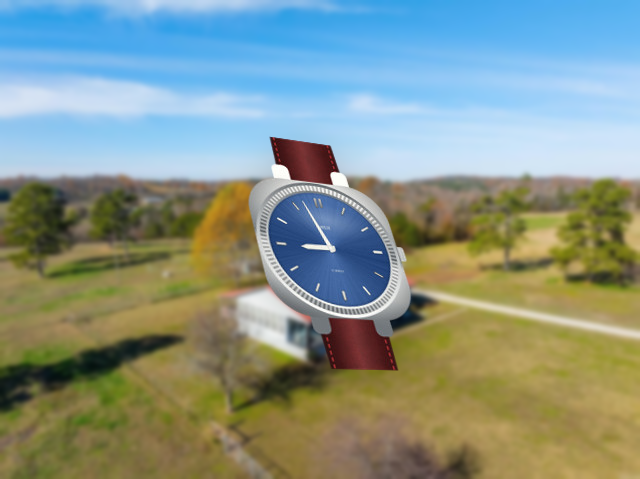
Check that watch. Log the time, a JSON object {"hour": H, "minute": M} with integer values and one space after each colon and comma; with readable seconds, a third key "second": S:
{"hour": 8, "minute": 57}
